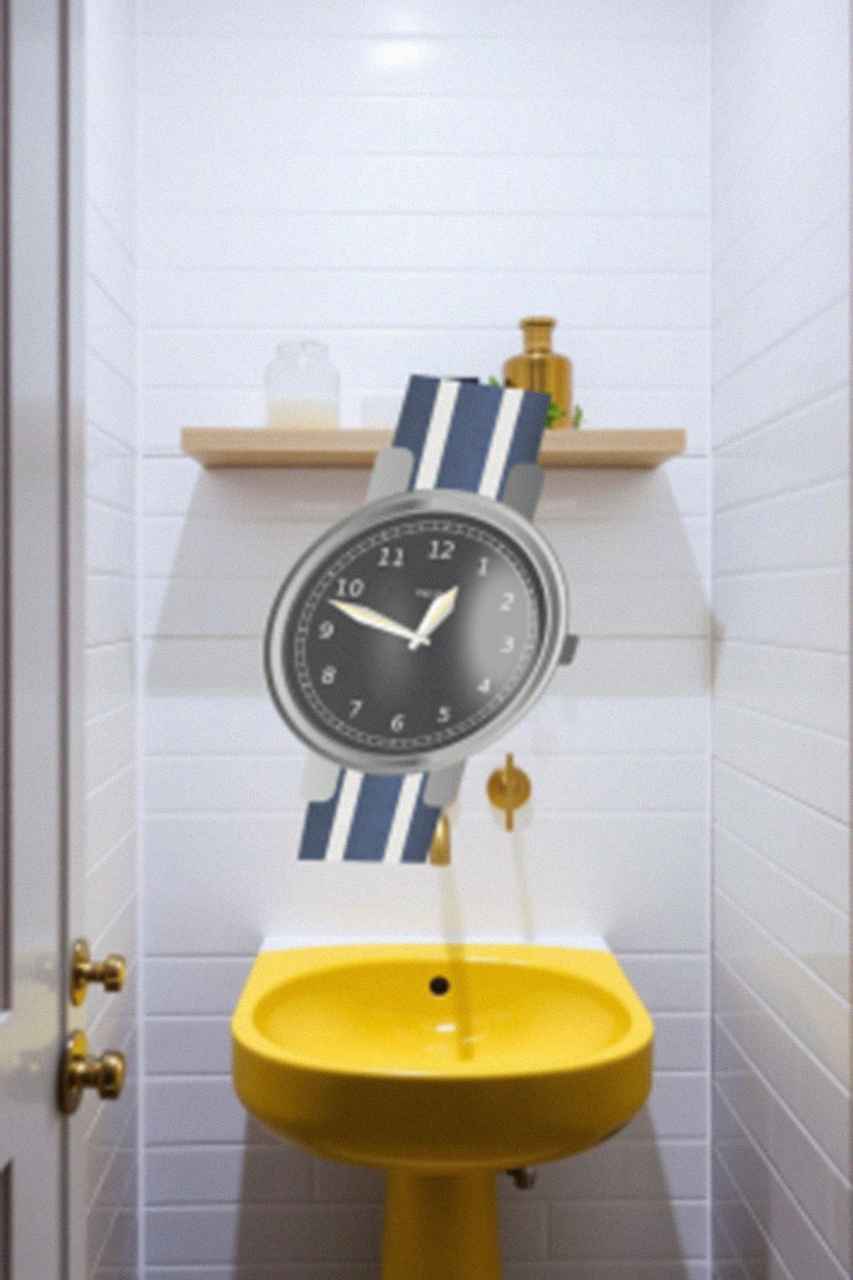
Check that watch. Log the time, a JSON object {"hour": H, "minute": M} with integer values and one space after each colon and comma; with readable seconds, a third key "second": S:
{"hour": 12, "minute": 48}
